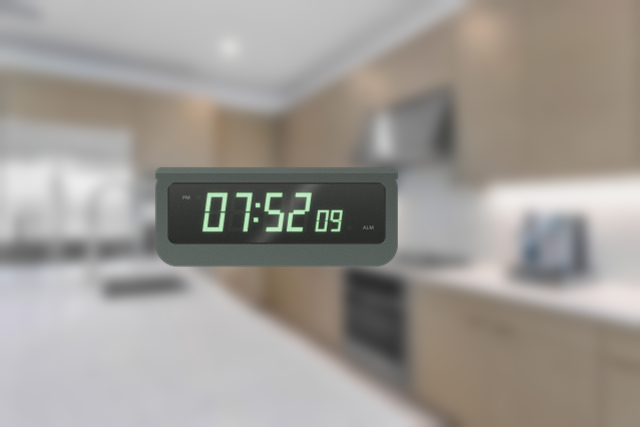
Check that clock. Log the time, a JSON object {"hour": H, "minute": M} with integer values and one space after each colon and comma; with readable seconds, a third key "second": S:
{"hour": 7, "minute": 52, "second": 9}
